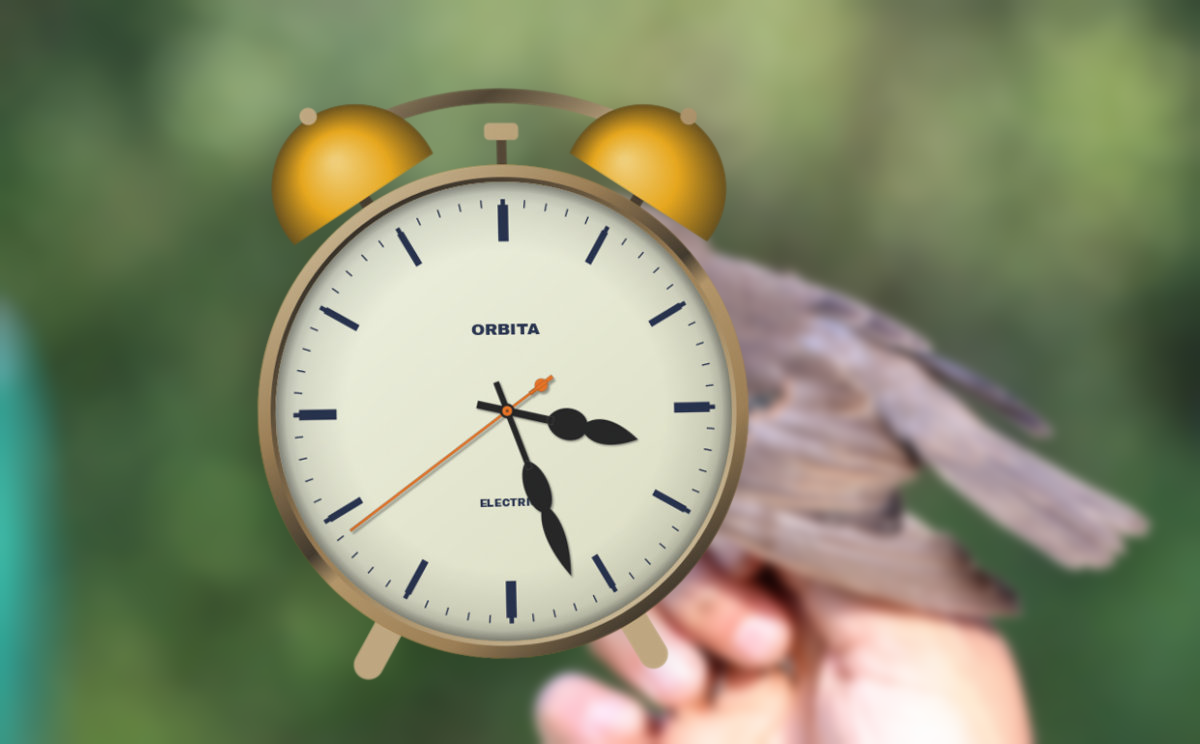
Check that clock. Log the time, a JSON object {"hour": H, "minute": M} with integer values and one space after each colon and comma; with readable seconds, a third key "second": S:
{"hour": 3, "minute": 26, "second": 39}
